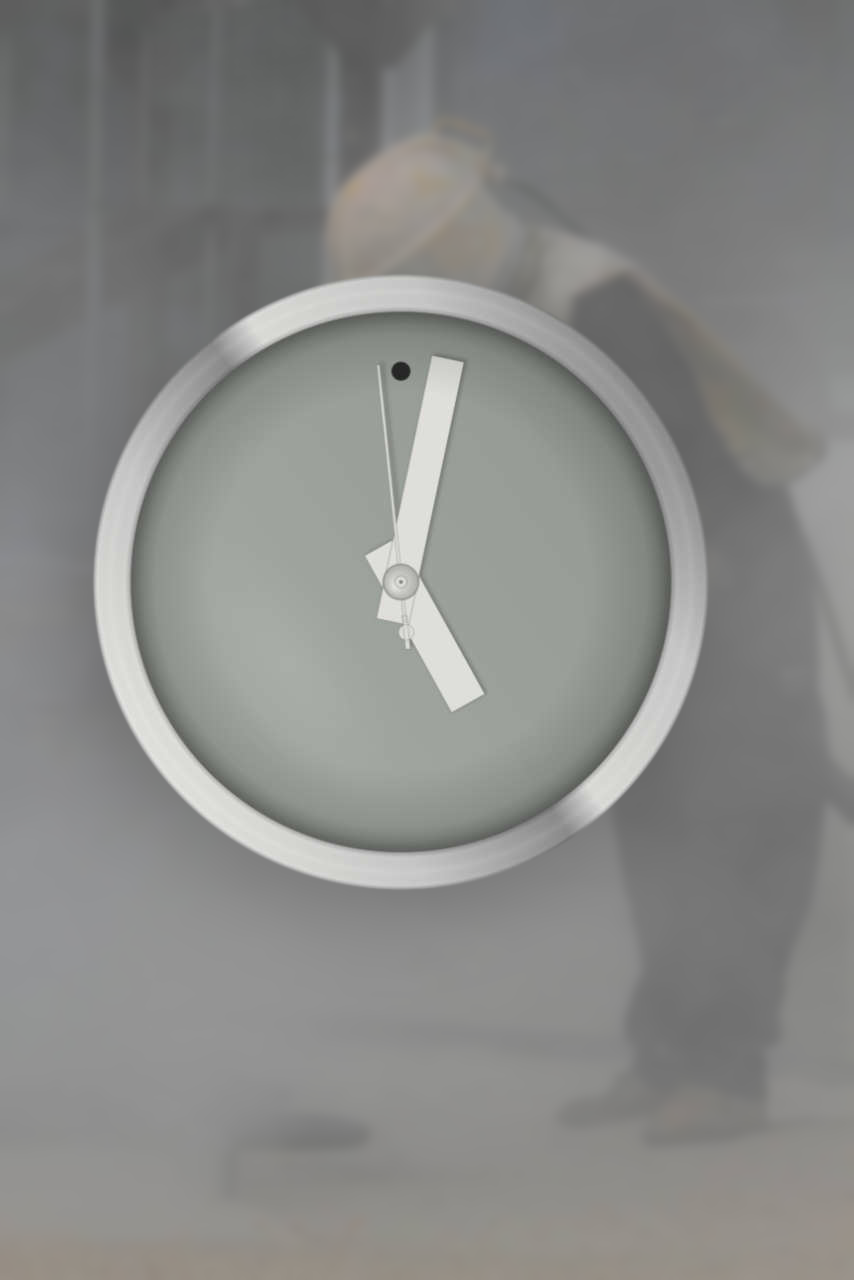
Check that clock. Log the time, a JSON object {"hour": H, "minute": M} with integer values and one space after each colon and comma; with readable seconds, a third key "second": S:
{"hour": 5, "minute": 1, "second": 59}
